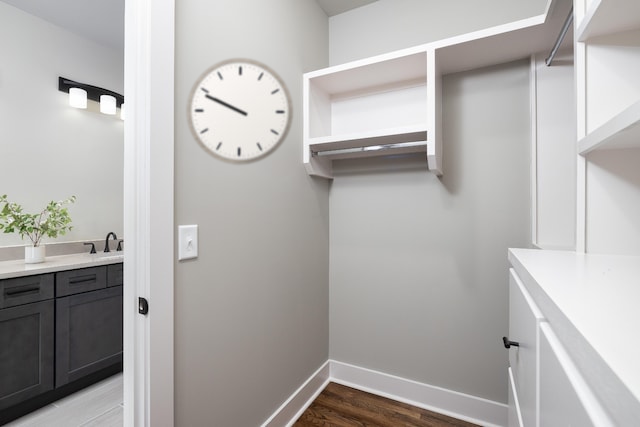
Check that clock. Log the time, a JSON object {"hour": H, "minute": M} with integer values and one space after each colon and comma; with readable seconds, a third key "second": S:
{"hour": 9, "minute": 49}
